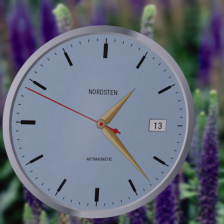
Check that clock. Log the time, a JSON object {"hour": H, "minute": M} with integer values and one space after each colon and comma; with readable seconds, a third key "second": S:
{"hour": 1, "minute": 22, "second": 49}
